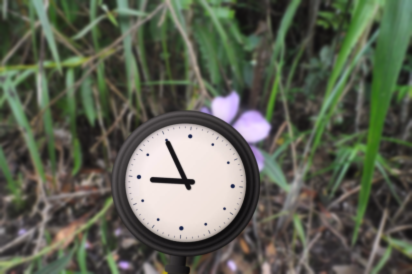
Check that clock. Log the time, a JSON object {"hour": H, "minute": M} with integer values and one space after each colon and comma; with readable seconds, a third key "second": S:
{"hour": 8, "minute": 55}
